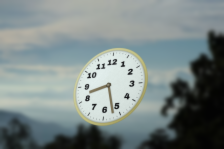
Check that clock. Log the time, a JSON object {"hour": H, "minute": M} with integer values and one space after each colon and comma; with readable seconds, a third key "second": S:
{"hour": 8, "minute": 27}
